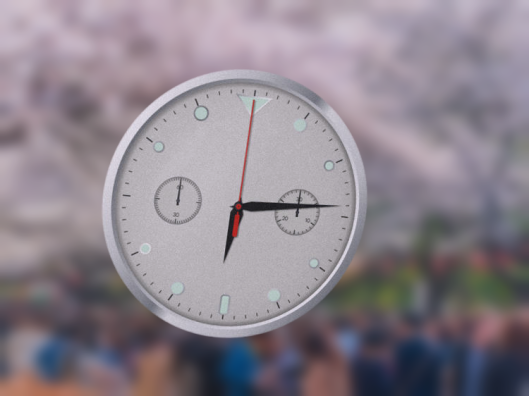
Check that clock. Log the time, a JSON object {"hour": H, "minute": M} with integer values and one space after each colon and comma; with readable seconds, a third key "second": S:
{"hour": 6, "minute": 14}
